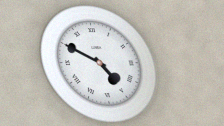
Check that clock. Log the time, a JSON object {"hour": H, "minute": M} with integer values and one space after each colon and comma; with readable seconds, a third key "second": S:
{"hour": 4, "minute": 50}
